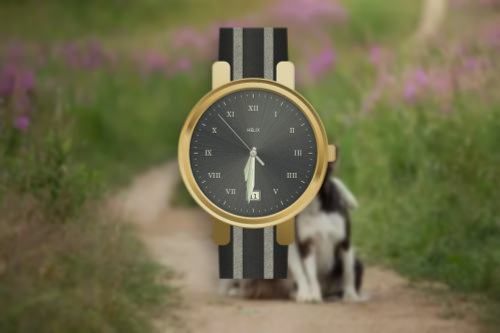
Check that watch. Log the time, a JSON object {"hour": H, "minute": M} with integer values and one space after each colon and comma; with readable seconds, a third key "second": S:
{"hour": 6, "minute": 30, "second": 53}
